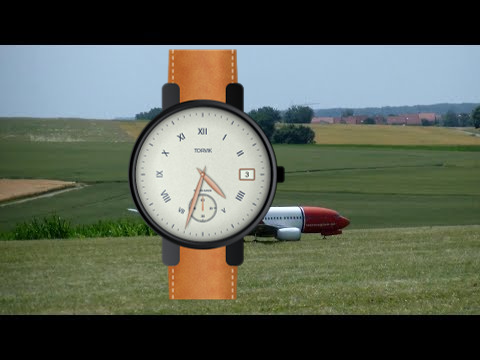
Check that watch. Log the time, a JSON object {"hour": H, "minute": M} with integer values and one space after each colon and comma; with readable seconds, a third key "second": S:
{"hour": 4, "minute": 33}
